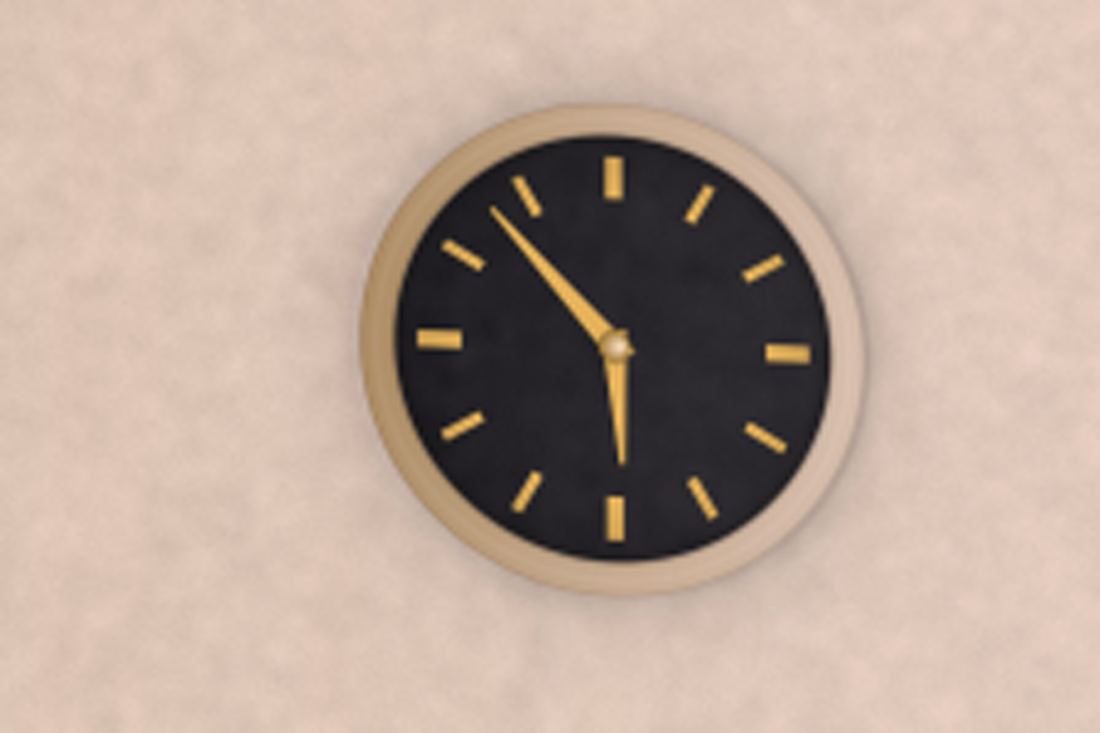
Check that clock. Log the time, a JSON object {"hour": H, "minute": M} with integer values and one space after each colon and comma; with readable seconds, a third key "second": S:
{"hour": 5, "minute": 53}
